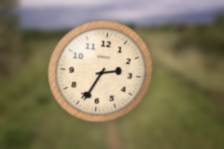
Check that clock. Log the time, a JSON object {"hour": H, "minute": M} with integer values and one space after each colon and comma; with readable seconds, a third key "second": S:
{"hour": 2, "minute": 34}
